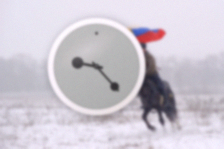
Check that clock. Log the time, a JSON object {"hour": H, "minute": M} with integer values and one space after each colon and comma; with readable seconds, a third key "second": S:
{"hour": 9, "minute": 23}
